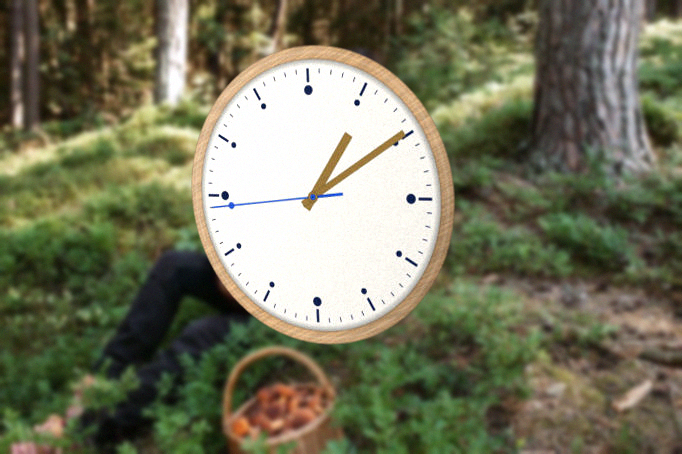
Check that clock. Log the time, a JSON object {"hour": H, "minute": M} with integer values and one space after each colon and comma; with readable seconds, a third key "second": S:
{"hour": 1, "minute": 9, "second": 44}
